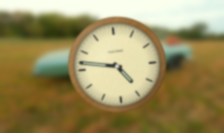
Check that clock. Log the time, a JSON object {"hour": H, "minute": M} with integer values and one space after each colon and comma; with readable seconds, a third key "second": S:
{"hour": 4, "minute": 47}
